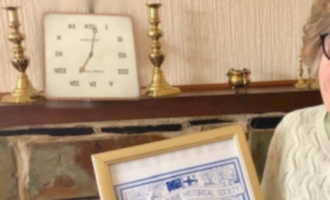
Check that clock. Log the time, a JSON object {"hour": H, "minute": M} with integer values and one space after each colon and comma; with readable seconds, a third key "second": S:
{"hour": 7, "minute": 2}
